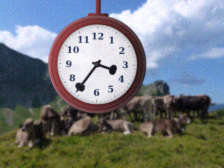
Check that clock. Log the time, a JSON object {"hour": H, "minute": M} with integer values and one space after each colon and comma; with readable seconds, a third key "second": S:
{"hour": 3, "minute": 36}
